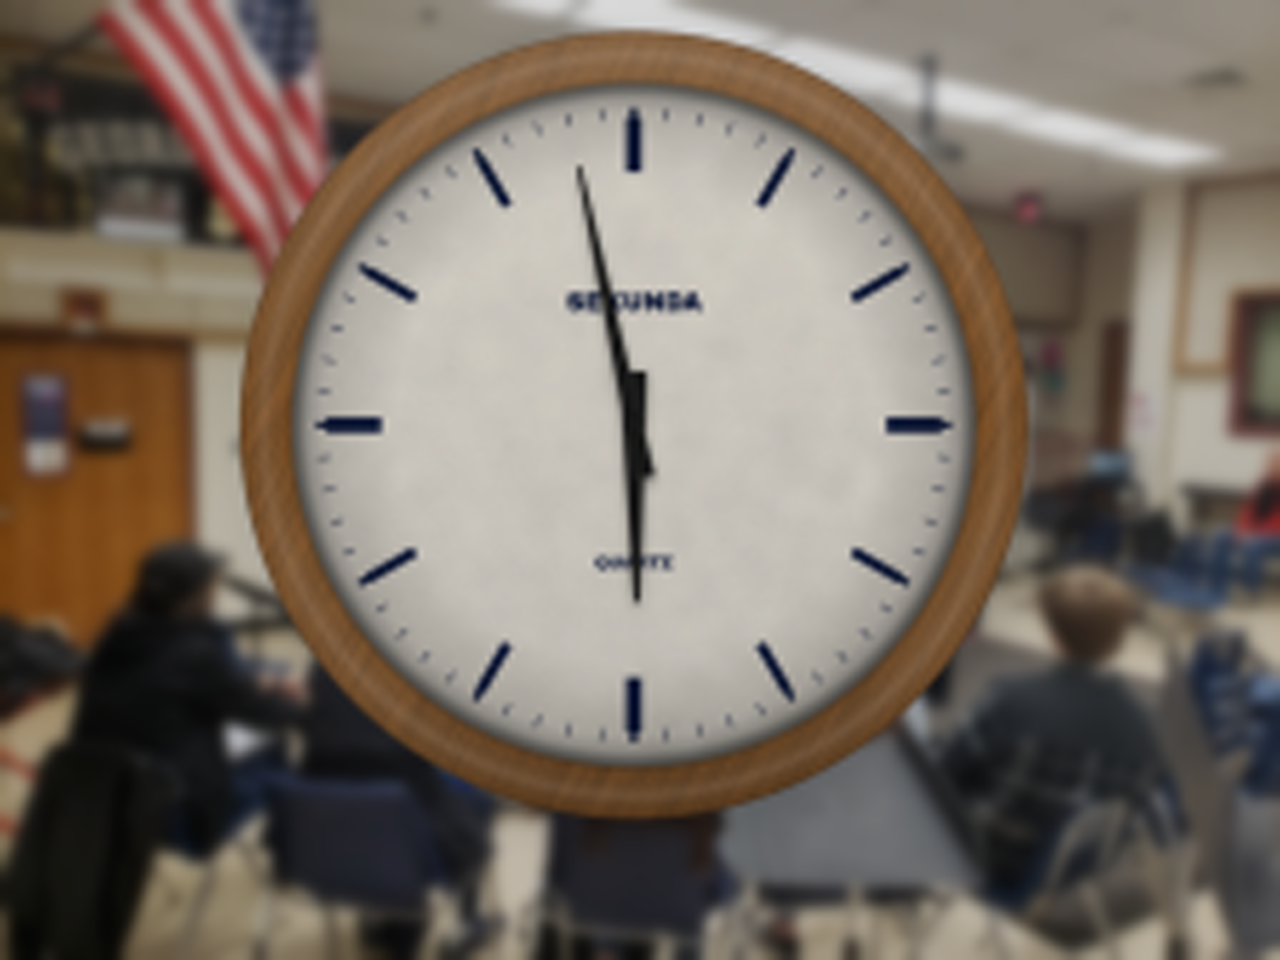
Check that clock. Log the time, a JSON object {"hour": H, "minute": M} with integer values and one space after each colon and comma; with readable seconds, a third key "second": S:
{"hour": 5, "minute": 58}
